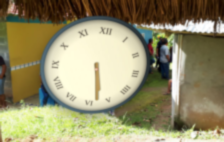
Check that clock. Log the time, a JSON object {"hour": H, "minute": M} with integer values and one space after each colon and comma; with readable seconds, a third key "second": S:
{"hour": 5, "minute": 28}
